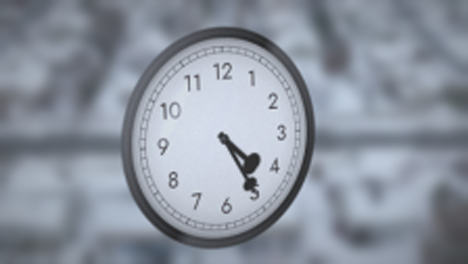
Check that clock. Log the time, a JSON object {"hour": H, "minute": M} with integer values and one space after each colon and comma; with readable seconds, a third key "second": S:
{"hour": 4, "minute": 25}
